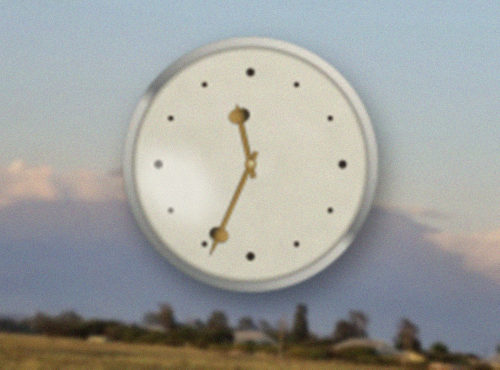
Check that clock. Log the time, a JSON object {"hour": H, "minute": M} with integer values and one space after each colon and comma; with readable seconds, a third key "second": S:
{"hour": 11, "minute": 34}
